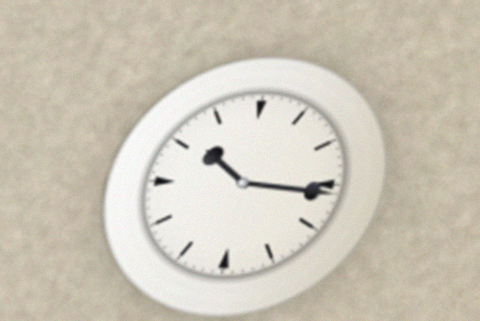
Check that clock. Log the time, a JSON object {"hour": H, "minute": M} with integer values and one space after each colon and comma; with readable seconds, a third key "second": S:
{"hour": 10, "minute": 16}
